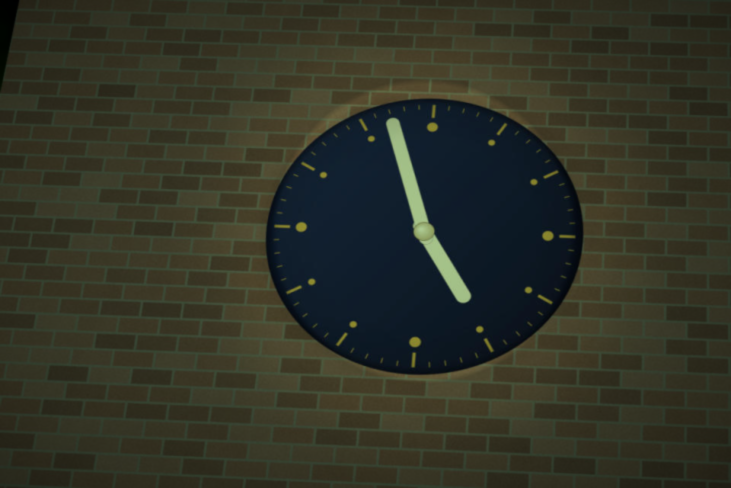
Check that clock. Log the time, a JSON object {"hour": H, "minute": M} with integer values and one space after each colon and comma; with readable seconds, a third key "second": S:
{"hour": 4, "minute": 57}
